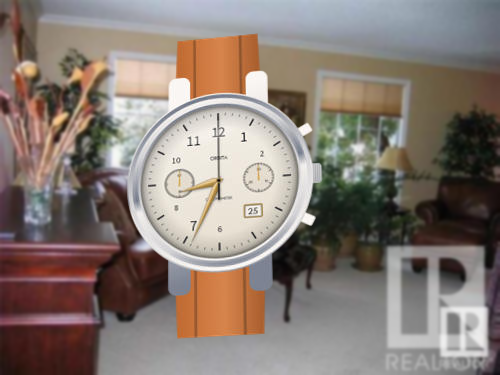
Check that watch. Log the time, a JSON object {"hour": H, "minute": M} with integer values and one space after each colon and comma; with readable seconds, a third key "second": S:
{"hour": 8, "minute": 34}
